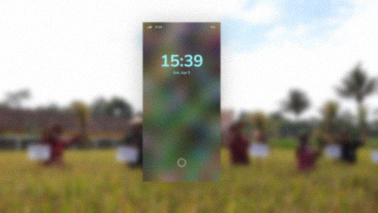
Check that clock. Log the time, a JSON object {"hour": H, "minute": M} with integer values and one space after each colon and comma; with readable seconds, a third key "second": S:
{"hour": 15, "minute": 39}
